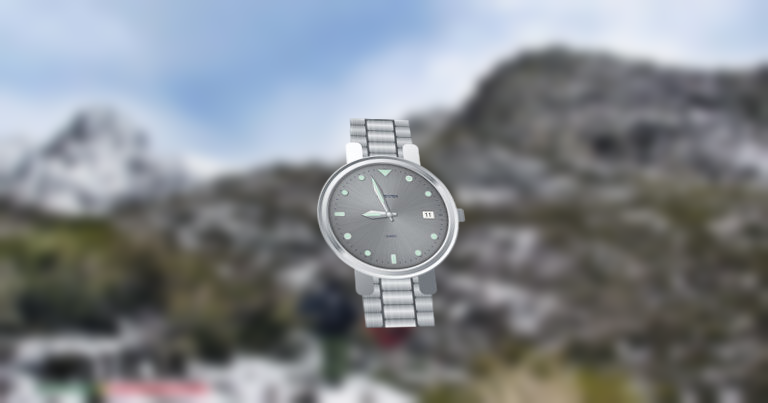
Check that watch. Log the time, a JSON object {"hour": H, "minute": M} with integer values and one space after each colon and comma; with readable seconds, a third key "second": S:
{"hour": 8, "minute": 57}
